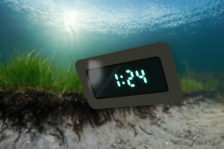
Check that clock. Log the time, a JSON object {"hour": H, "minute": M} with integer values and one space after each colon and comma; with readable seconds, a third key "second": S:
{"hour": 1, "minute": 24}
